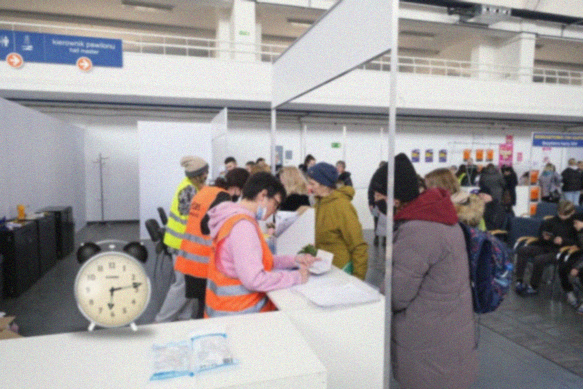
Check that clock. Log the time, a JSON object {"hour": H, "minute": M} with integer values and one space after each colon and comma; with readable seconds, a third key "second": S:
{"hour": 6, "minute": 13}
